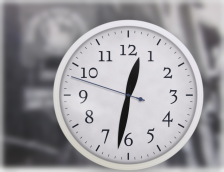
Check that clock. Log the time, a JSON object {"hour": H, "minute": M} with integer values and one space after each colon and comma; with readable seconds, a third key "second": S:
{"hour": 12, "minute": 31, "second": 48}
